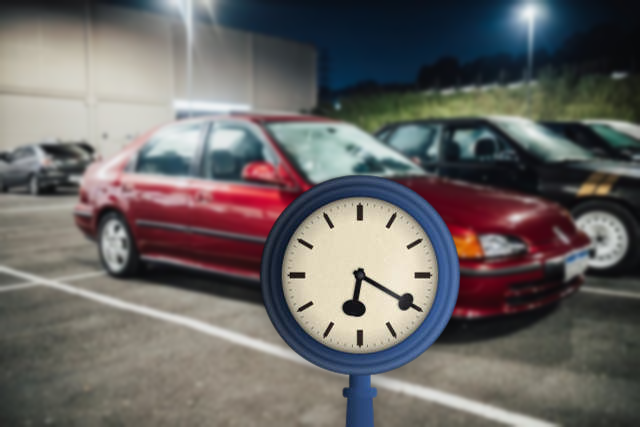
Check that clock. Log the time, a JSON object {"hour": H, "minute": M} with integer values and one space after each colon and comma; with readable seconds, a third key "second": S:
{"hour": 6, "minute": 20}
